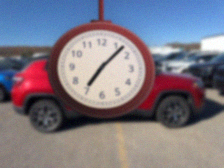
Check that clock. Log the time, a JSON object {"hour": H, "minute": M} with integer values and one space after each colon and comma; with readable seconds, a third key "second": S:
{"hour": 7, "minute": 7}
